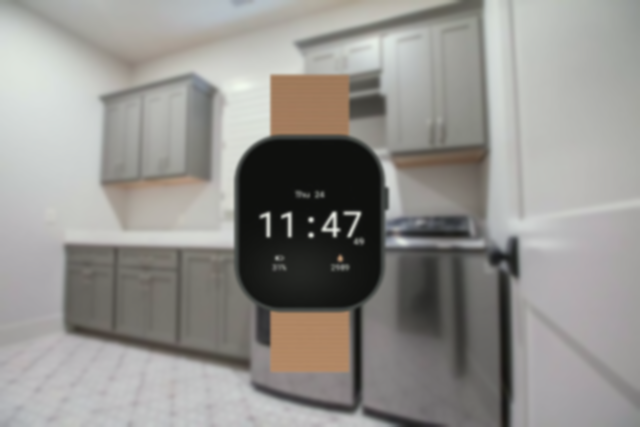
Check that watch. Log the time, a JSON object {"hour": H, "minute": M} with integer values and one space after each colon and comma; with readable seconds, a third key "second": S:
{"hour": 11, "minute": 47}
